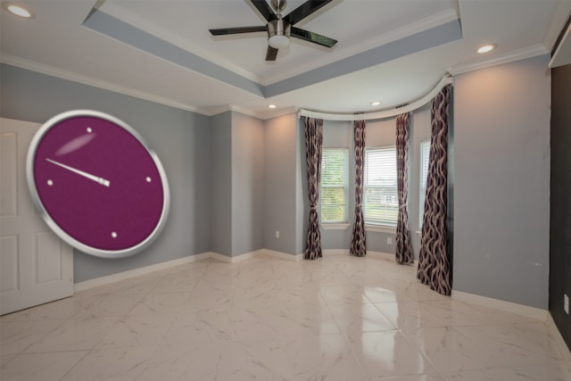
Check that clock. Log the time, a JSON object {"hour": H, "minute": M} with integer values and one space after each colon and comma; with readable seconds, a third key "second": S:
{"hour": 9, "minute": 49}
